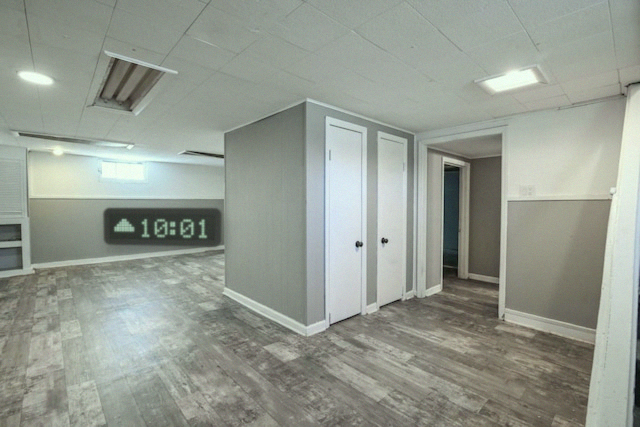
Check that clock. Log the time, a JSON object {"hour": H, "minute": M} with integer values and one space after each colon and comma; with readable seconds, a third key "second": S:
{"hour": 10, "minute": 1}
